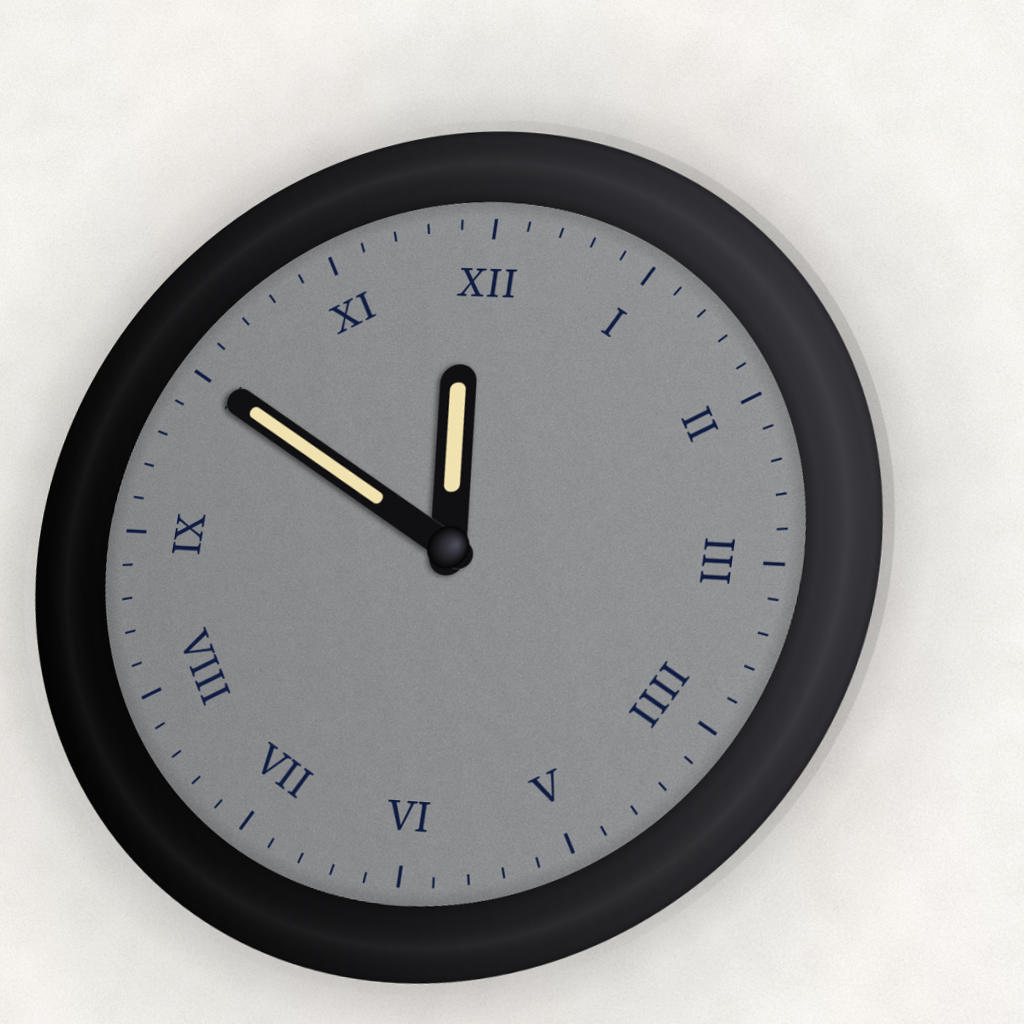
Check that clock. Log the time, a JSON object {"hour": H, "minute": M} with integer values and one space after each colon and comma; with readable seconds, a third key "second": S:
{"hour": 11, "minute": 50}
